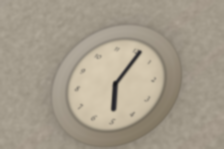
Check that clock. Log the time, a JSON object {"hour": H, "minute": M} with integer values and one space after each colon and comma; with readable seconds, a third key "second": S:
{"hour": 5, "minute": 1}
